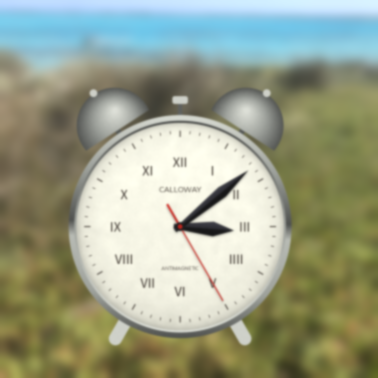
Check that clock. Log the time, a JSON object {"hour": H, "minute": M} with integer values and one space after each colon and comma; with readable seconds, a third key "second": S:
{"hour": 3, "minute": 8, "second": 25}
